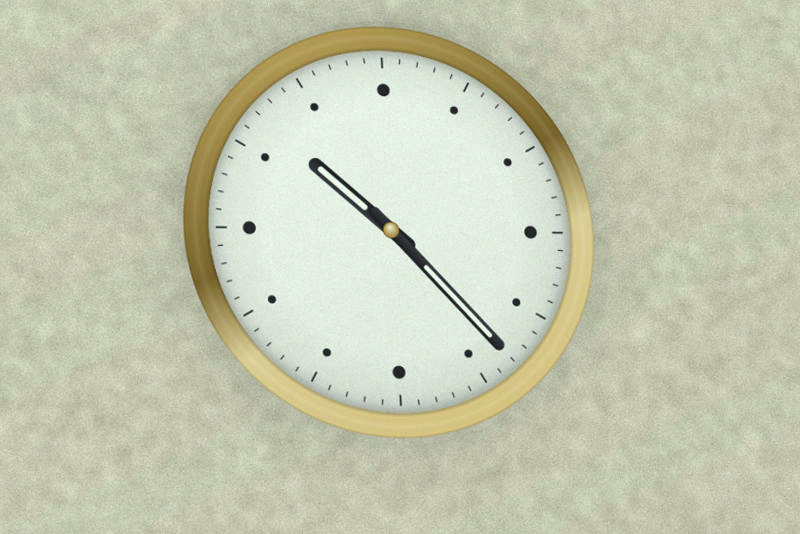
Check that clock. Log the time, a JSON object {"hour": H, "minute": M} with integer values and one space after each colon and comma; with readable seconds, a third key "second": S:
{"hour": 10, "minute": 23}
